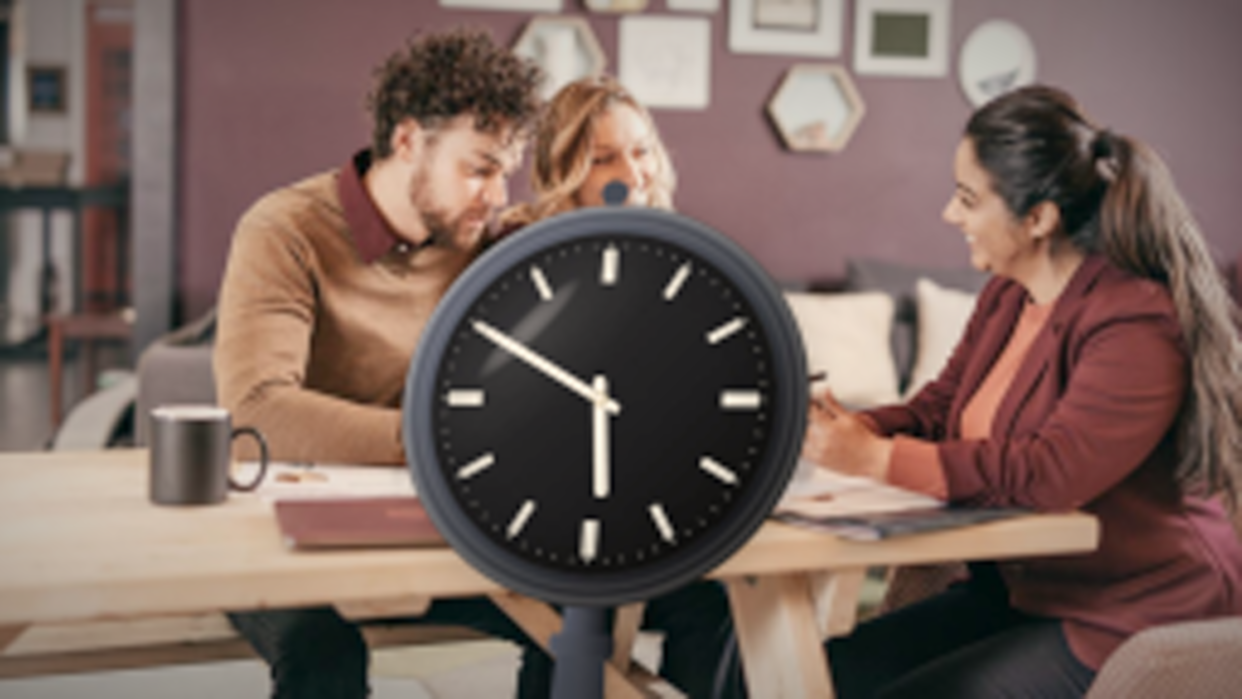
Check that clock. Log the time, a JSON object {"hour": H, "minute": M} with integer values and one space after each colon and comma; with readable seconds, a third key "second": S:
{"hour": 5, "minute": 50}
